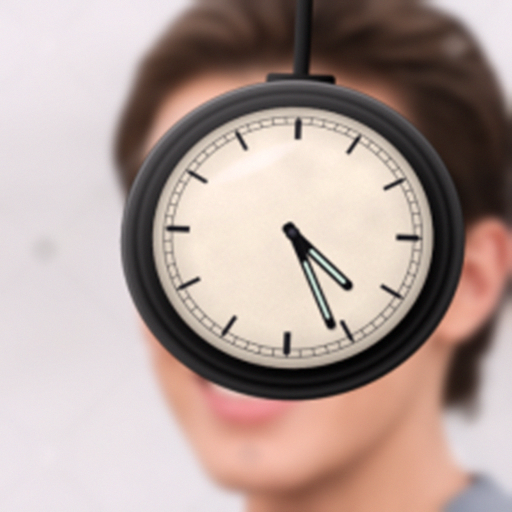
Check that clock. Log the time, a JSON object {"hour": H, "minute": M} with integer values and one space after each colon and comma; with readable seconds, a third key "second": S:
{"hour": 4, "minute": 26}
